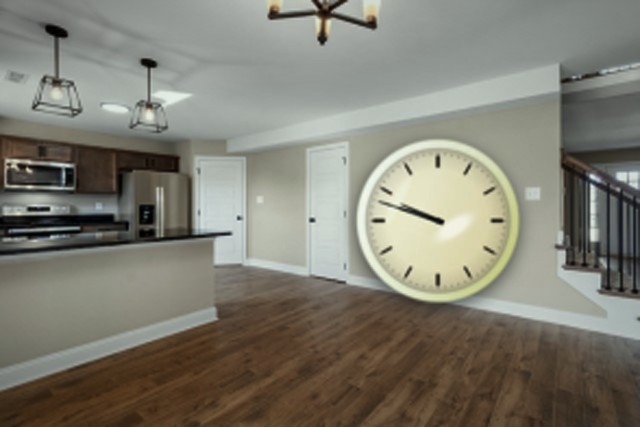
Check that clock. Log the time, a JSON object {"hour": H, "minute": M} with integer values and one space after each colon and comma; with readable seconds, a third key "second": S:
{"hour": 9, "minute": 48}
